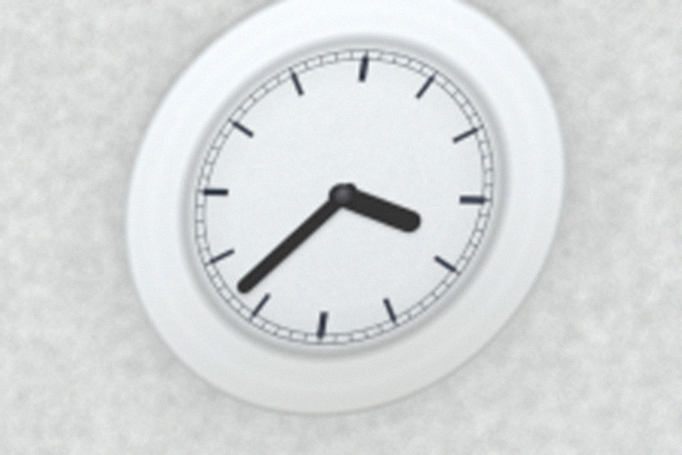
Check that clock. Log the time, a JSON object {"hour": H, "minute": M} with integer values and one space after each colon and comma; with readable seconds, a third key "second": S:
{"hour": 3, "minute": 37}
